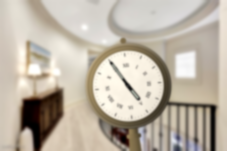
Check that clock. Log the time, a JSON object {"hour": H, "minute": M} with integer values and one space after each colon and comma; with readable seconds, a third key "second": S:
{"hour": 4, "minute": 55}
